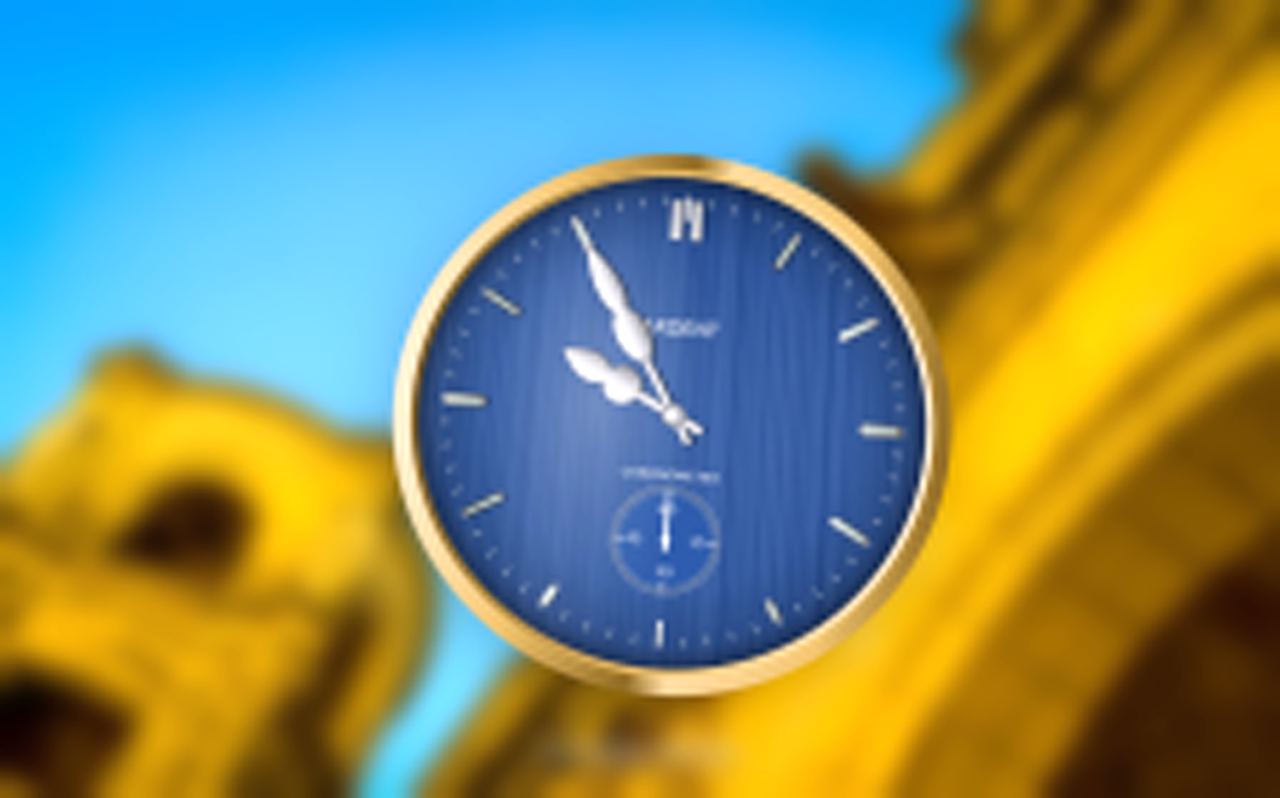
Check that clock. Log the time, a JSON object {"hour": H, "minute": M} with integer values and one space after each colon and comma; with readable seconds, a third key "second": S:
{"hour": 9, "minute": 55}
